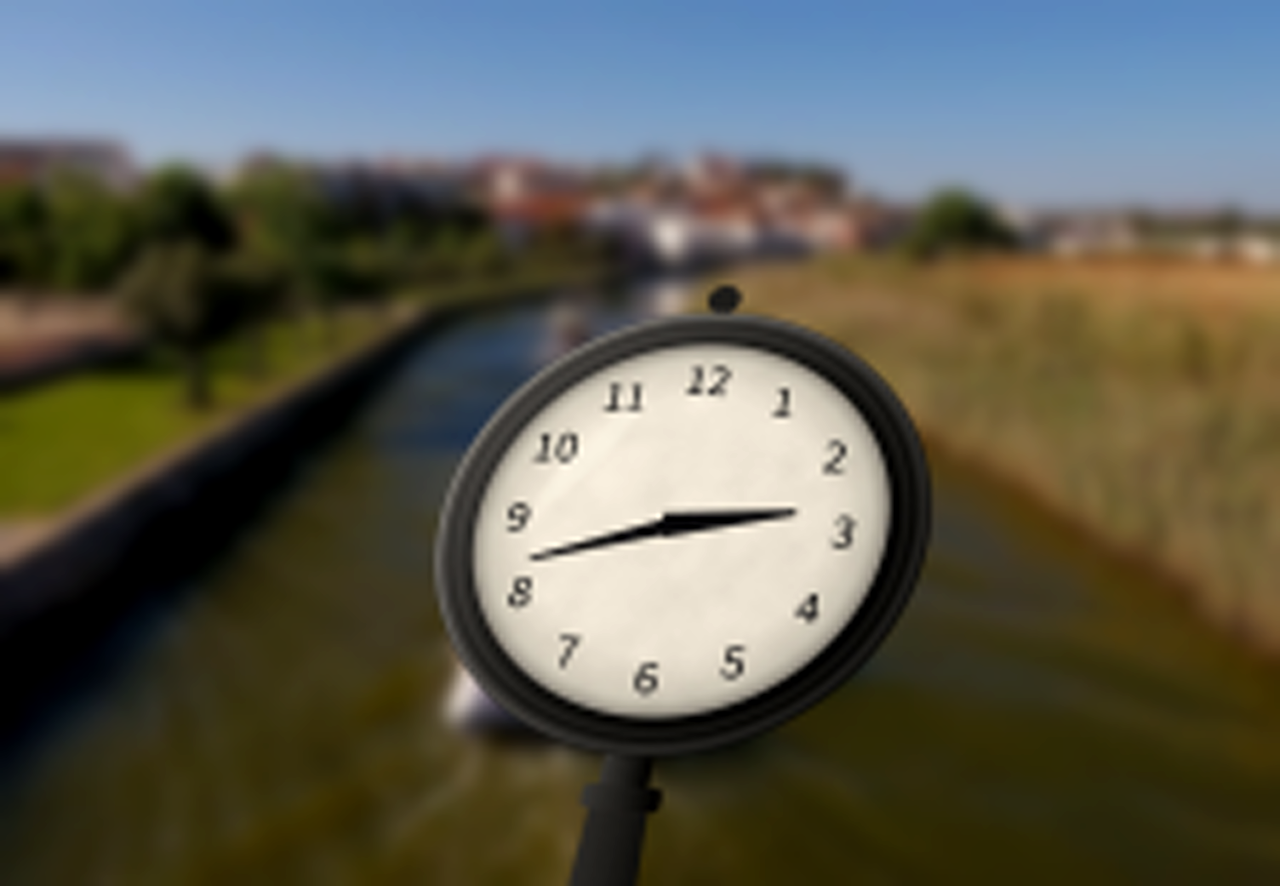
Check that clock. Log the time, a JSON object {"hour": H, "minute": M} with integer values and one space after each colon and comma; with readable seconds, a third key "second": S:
{"hour": 2, "minute": 42}
